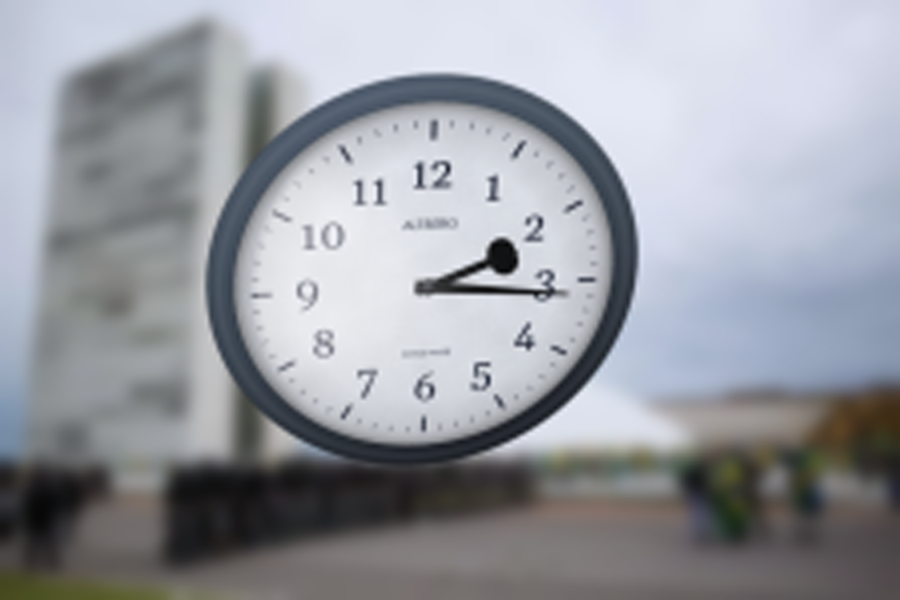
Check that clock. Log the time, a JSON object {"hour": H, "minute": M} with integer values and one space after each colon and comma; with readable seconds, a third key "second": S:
{"hour": 2, "minute": 16}
